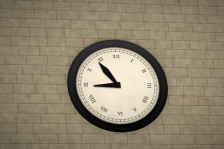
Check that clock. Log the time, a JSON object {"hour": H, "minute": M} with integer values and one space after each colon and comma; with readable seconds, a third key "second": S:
{"hour": 8, "minute": 54}
